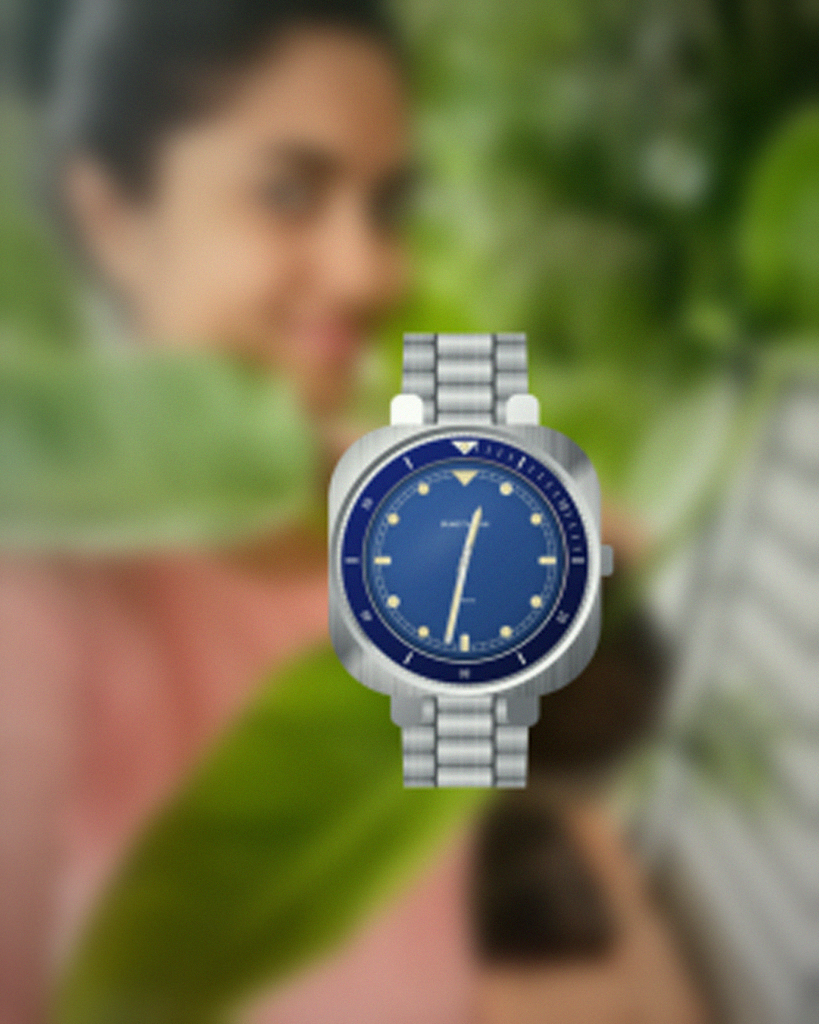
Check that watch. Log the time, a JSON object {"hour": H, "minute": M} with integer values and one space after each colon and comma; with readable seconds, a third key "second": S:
{"hour": 12, "minute": 32}
